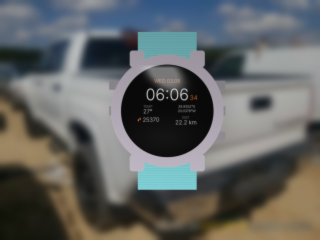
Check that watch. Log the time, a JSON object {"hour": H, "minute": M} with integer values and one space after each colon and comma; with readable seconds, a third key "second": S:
{"hour": 6, "minute": 6}
